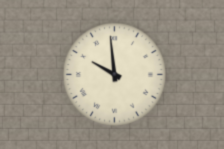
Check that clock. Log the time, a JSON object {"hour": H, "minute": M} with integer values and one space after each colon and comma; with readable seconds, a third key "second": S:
{"hour": 9, "minute": 59}
